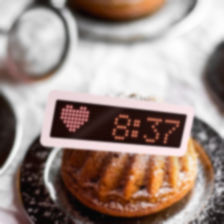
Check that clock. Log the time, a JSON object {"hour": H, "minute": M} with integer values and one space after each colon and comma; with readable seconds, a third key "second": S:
{"hour": 8, "minute": 37}
